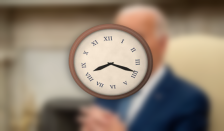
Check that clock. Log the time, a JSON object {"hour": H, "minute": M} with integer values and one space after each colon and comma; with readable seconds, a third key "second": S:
{"hour": 8, "minute": 19}
